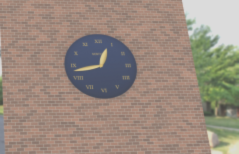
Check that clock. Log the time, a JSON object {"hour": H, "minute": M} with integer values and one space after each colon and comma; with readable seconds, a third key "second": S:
{"hour": 12, "minute": 43}
